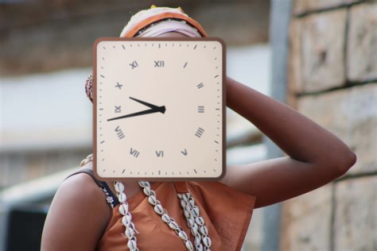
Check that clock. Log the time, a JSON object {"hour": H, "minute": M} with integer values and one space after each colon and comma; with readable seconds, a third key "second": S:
{"hour": 9, "minute": 43}
